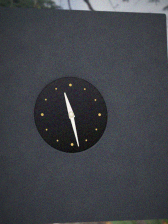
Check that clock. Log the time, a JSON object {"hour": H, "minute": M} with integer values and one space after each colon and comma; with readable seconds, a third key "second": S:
{"hour": 11, "minute": 28}
